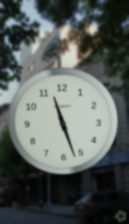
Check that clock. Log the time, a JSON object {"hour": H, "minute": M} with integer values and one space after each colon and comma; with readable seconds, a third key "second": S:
{"hour": 11, "minute": 27}
